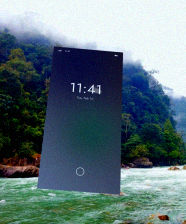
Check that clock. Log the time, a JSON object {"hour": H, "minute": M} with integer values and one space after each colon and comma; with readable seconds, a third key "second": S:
{"hour": 11, "minute": 41}
